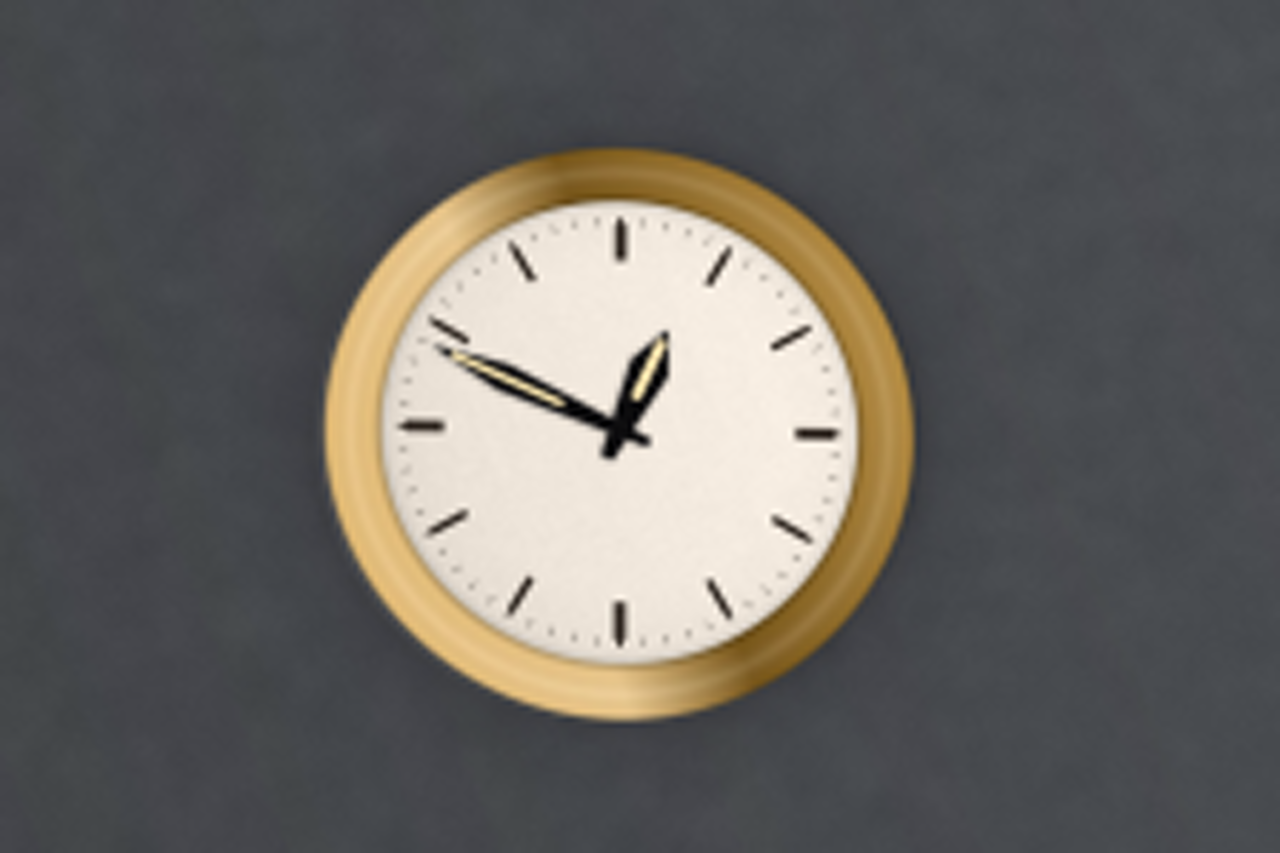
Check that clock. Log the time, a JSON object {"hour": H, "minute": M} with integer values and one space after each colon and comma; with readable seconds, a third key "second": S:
{"hour": 12, "minute": 49}
